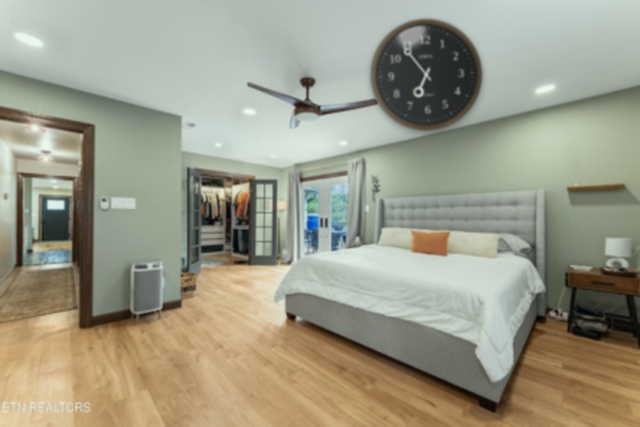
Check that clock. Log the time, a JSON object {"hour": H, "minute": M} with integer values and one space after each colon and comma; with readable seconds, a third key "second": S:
{"hour": 6, "minute": 54}
